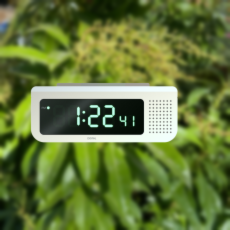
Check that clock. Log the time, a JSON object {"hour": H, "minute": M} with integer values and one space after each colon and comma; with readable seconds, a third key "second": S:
{"hour": 1, "minute": 22, "second": 41}
